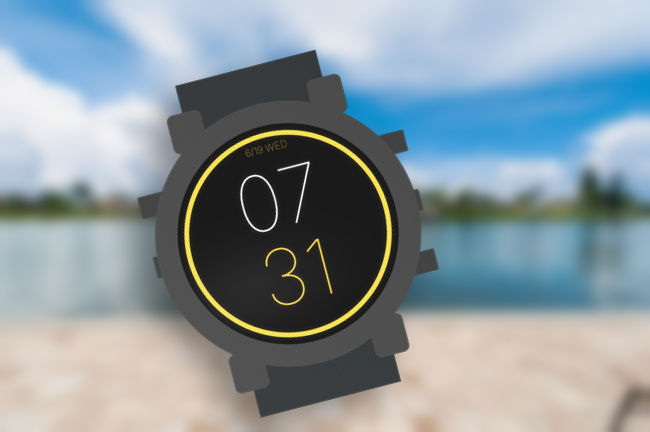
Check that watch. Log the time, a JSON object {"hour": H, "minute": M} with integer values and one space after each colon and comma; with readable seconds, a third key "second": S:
{"hour": 7, "minute": 31}
